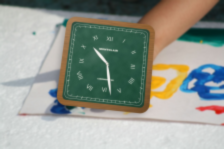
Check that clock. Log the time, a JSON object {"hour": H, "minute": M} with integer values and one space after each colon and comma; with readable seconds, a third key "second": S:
{"hour": 10, "minute": 28}
